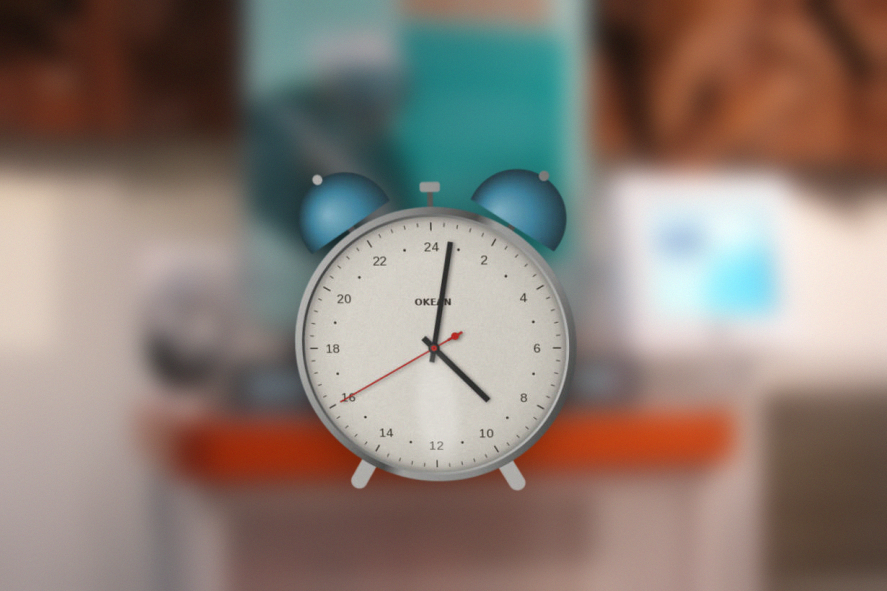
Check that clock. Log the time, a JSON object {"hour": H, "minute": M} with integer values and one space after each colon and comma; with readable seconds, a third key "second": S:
{"hour": 9, "minute": 1, "second": 40}
